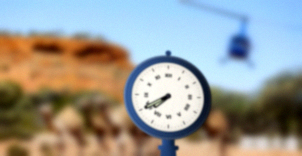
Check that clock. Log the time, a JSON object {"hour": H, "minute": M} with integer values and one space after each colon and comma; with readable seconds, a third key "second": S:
{"hour": 7, "minute": 40}
